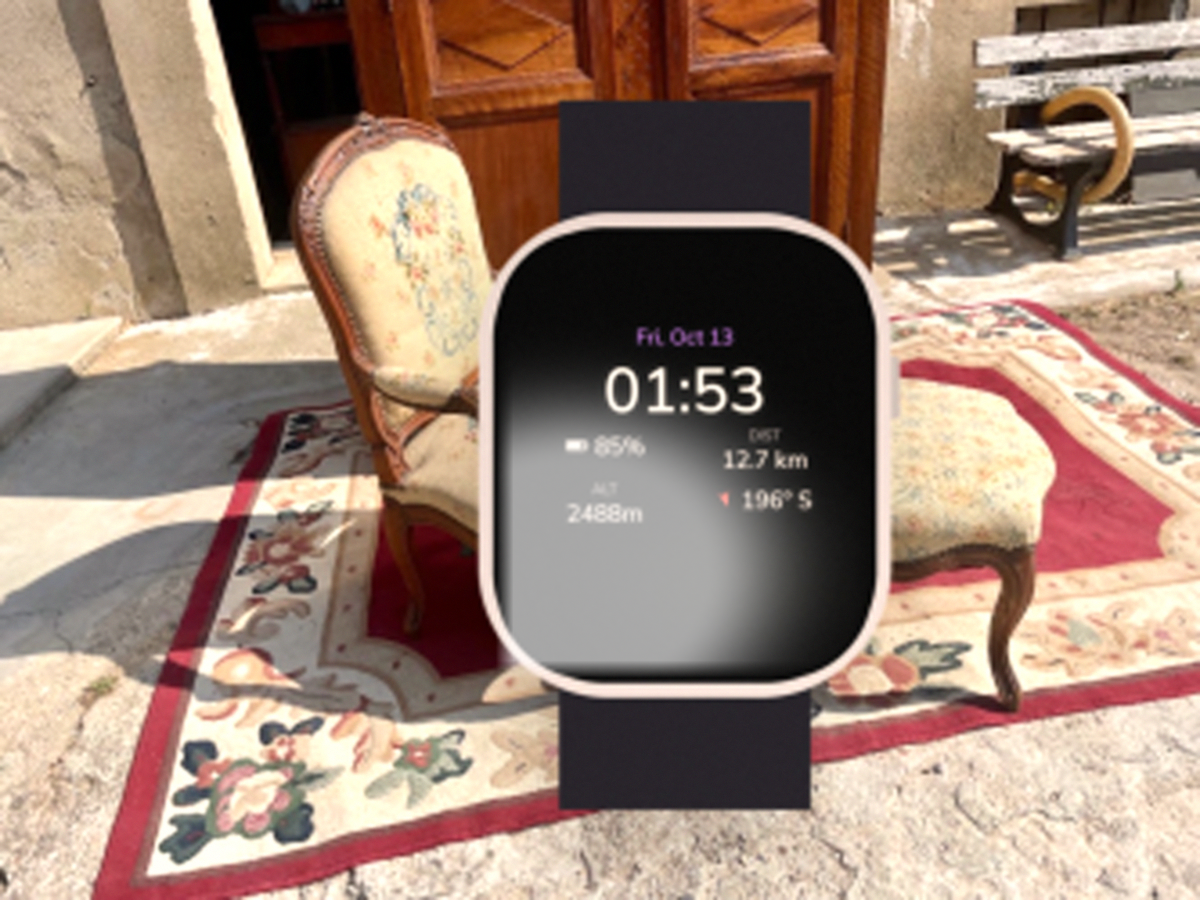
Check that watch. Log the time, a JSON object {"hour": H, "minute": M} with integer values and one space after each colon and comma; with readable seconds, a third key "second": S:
{"hour": 1, "minute": 53}
